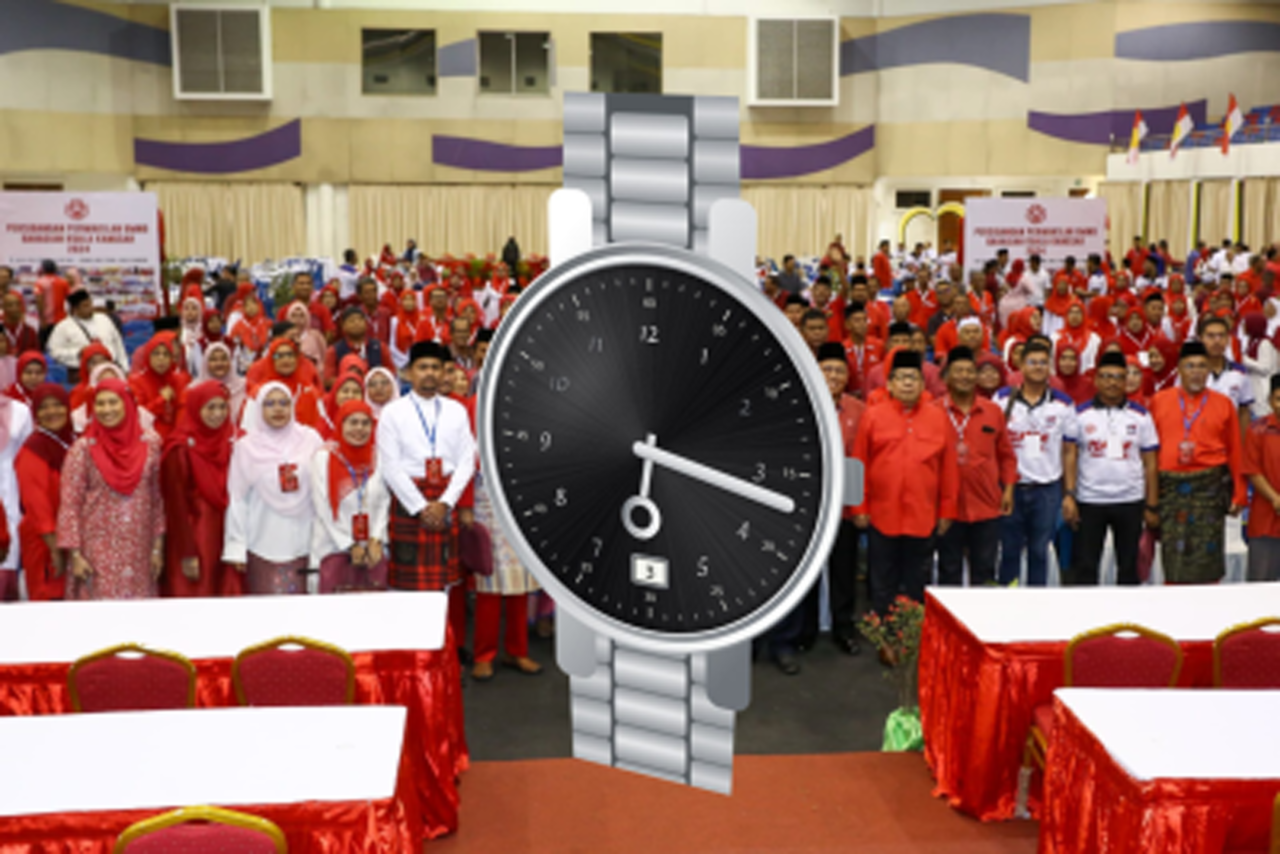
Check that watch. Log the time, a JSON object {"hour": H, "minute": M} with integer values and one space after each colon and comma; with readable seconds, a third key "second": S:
{"hour": 6, "minute": 17}
